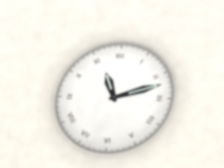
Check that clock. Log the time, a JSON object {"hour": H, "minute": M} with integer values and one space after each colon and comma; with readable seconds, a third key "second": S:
{"hour": 11, "minute": 12}
